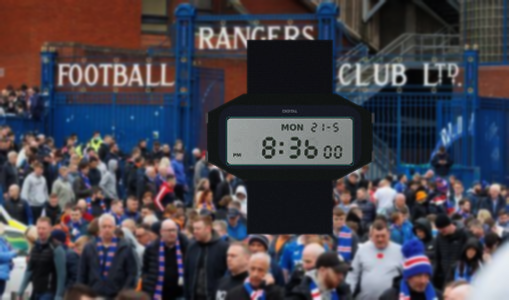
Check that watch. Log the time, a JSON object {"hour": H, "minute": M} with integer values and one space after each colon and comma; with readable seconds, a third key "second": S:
{"hour": 8, "minute": 36, "second": 0}
